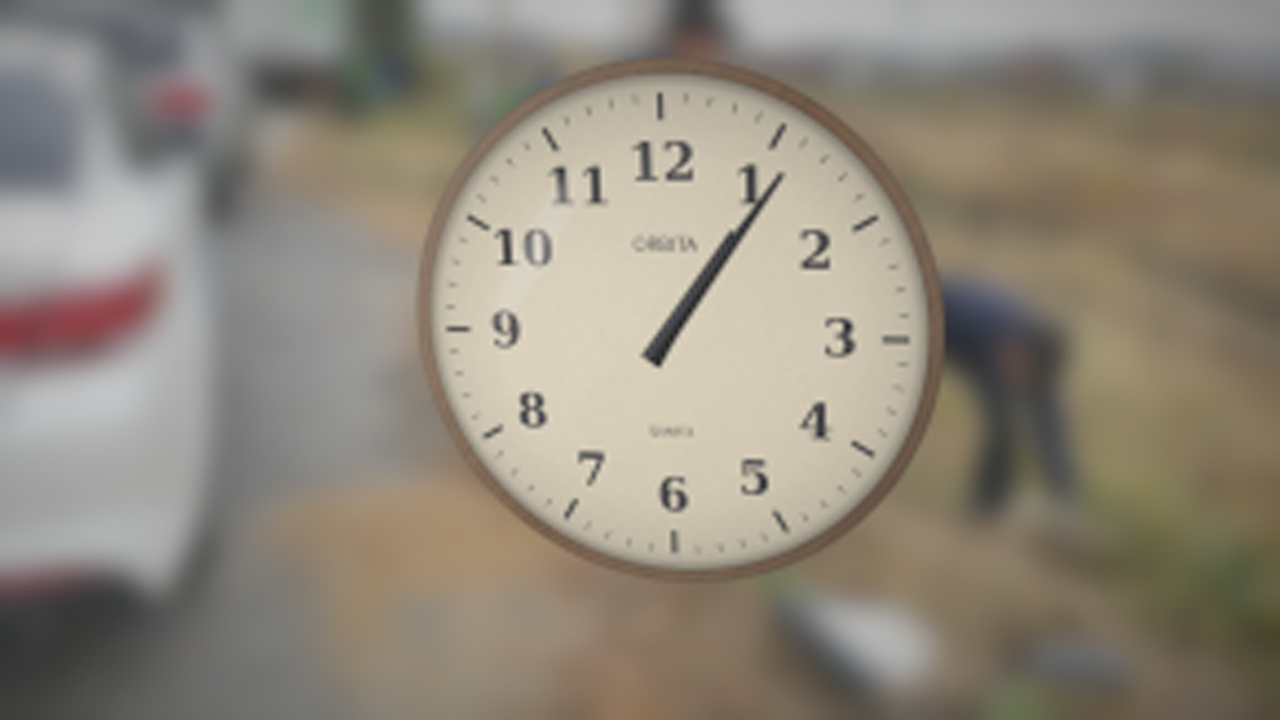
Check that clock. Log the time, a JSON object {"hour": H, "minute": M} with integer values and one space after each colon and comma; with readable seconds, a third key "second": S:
{"hour": 1, "minute": 6}
